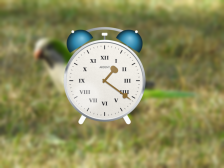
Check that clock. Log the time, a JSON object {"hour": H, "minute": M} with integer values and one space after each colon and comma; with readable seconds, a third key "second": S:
{"hour": 1, "minute": 21}
